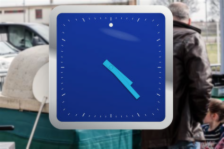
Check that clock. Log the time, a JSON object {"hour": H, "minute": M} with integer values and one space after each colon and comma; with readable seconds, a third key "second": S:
{"hour": 4, "minute": 23}
